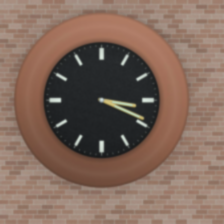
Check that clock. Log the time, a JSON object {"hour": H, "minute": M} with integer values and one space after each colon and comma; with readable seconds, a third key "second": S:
{"hour": 3, "minute": 19}
